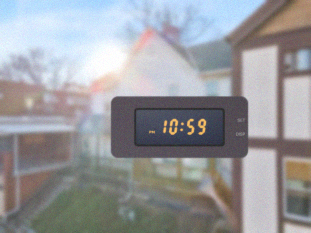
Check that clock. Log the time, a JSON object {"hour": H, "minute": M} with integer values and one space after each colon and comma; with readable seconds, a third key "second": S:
{"hour": 10, "minute": 59}
